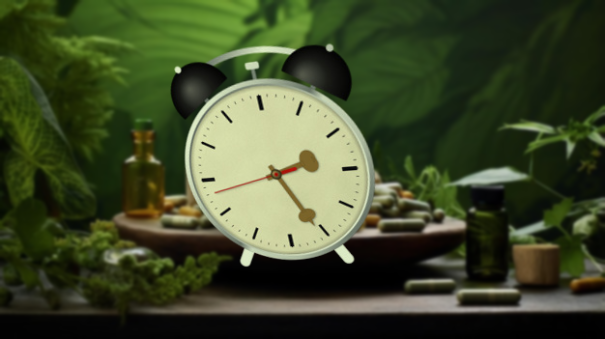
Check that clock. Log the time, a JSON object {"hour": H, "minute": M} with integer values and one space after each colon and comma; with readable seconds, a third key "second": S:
{"hour": 2, "minute": 25, "second": 43}
